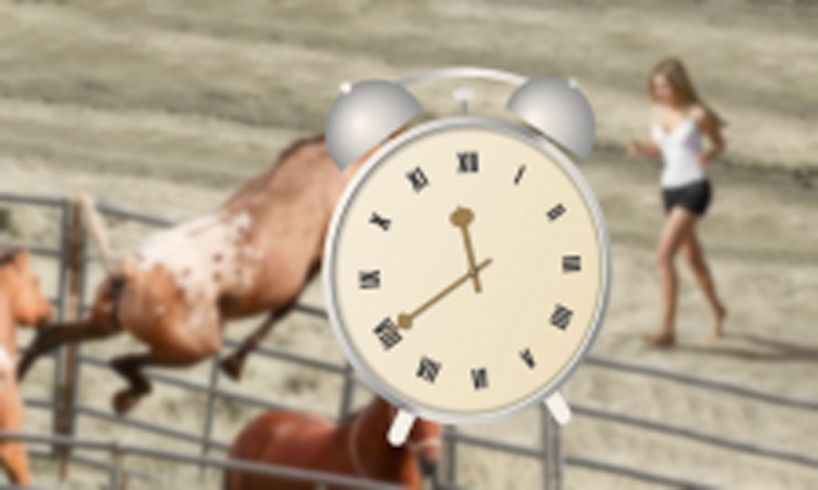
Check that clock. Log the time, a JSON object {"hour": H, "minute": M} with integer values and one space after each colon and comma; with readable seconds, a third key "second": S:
{"hour": 11, "minute": 40}
